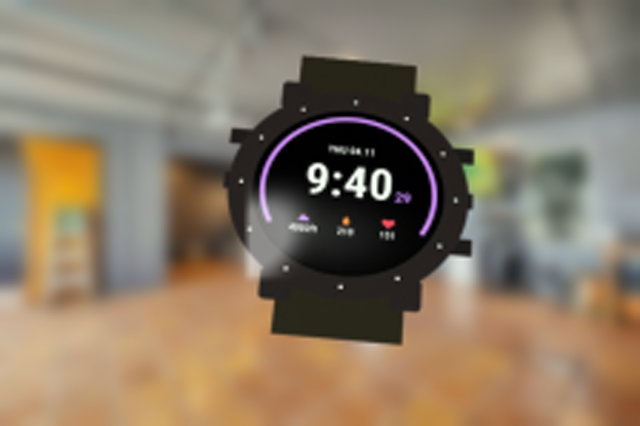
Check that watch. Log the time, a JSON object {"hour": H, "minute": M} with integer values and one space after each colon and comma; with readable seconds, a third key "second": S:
{"hour": 9, "minute": 40}
